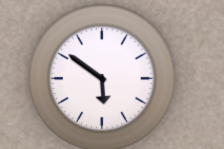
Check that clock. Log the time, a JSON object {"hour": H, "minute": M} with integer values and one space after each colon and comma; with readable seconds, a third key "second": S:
{"hour": 5, "minute": 51}
